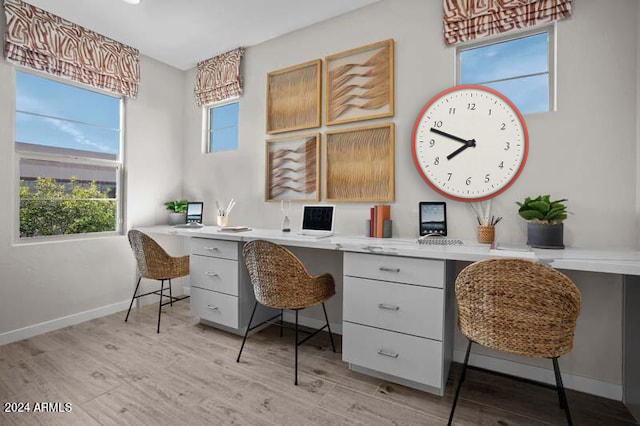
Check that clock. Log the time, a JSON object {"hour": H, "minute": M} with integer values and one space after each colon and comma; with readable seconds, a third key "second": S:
{"hour": 7, "minute": 48}
